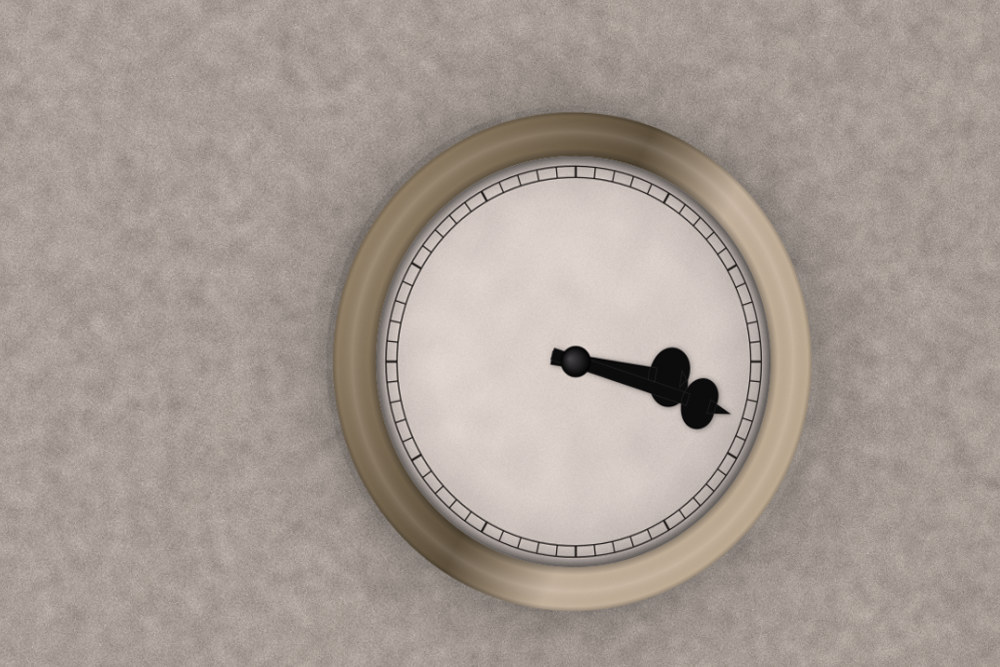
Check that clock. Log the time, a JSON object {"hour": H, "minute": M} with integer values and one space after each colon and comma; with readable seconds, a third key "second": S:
{"hour": 3, "minute": 18}
